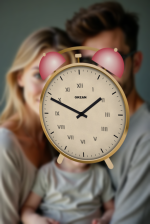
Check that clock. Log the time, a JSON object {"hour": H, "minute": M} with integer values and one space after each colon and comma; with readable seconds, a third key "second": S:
{"hour": 1, "minute": 49}
